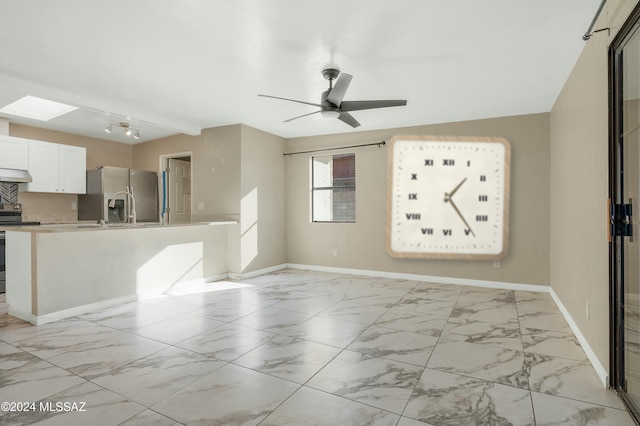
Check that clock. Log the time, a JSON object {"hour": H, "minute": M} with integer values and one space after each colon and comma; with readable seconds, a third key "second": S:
{"hour": 1, "minute": 24}
